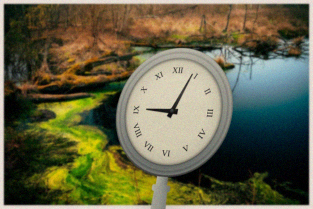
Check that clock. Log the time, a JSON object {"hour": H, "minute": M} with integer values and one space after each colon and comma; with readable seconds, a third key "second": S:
{"hour": 9, "minute": 4}
